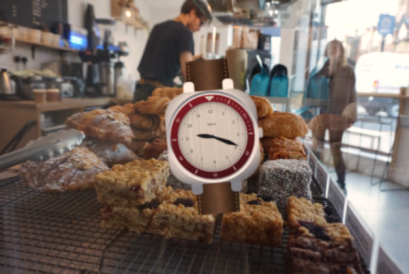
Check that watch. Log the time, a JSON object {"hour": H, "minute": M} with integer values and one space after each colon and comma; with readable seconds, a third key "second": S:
{"hour": 9, "minute": 19}
